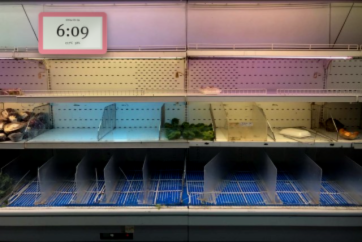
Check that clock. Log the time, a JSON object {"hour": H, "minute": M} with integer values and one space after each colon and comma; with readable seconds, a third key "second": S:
{"hour": 6, "minute": 9}
